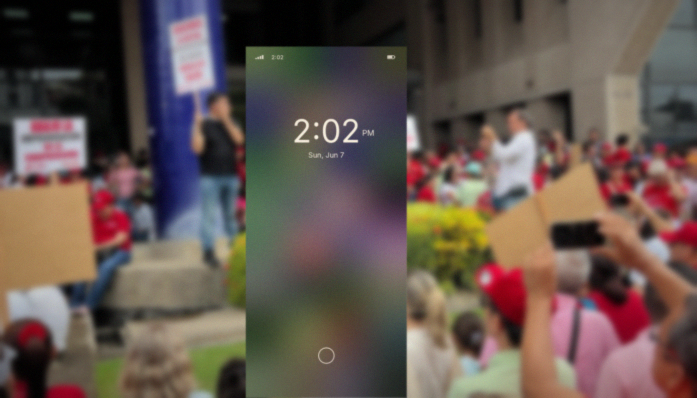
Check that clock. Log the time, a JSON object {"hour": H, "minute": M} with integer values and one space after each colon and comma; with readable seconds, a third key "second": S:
{"hour": 2, "minute": 2}
